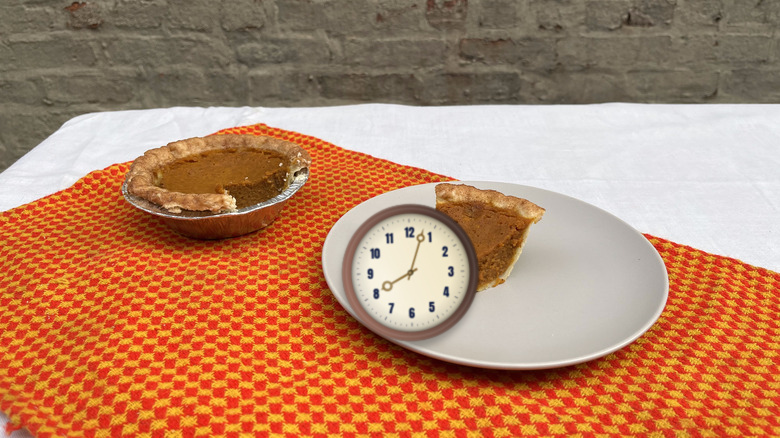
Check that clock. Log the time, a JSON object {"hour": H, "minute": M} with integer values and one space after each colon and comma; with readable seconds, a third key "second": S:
{"hour": 8, "minute": 3}
